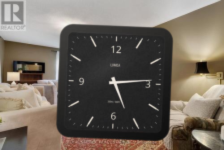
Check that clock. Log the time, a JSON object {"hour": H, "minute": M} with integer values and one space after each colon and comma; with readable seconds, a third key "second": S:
{"hour": 5, "minute": 14}
